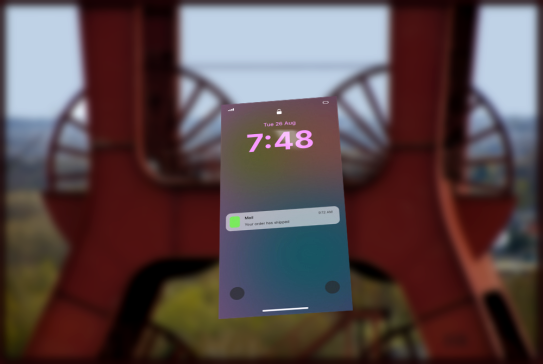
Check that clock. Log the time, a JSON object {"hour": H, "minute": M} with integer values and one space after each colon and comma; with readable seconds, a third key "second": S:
{"hour": 7, "minute": 48}
